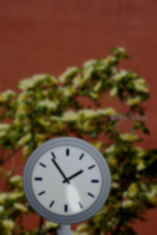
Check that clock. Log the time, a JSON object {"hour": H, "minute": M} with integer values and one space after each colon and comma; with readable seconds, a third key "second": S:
{"hour": 1, "minute": 54}
